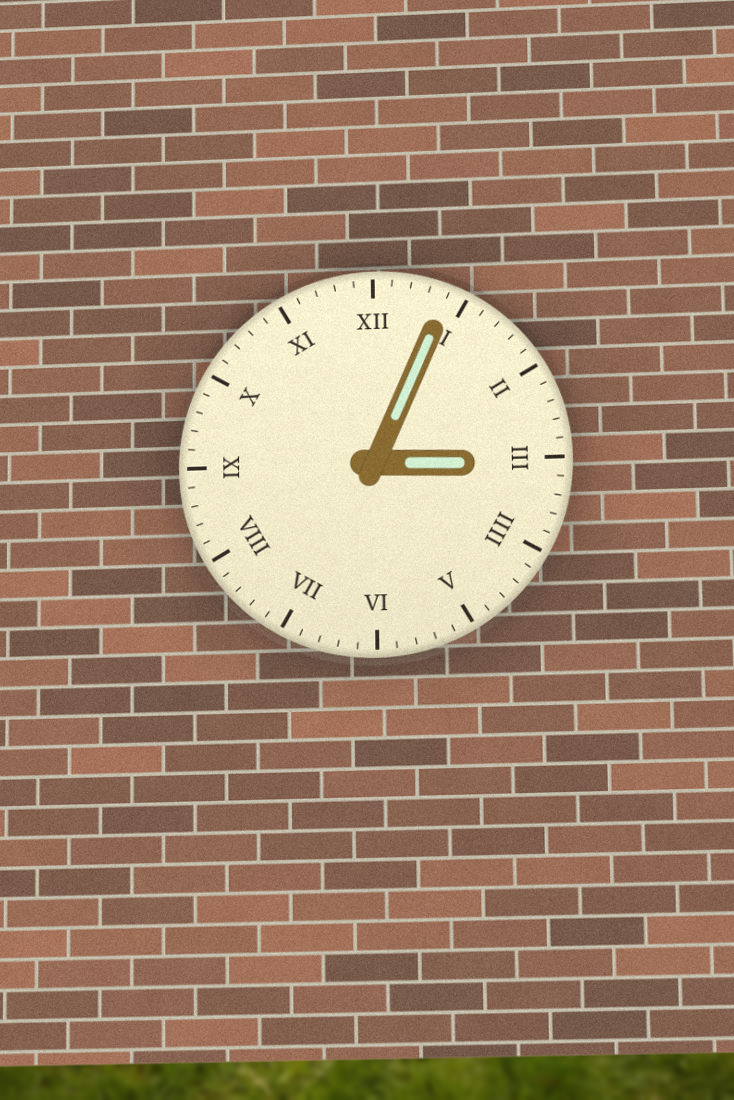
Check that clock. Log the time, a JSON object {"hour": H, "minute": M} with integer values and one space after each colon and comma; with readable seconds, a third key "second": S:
{"hour": 3, "minute": 4}
